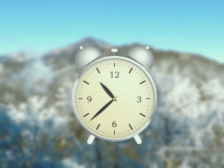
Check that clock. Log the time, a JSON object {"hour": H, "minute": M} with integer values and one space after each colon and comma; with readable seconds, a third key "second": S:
{"hour": 10, "minute": 38}
